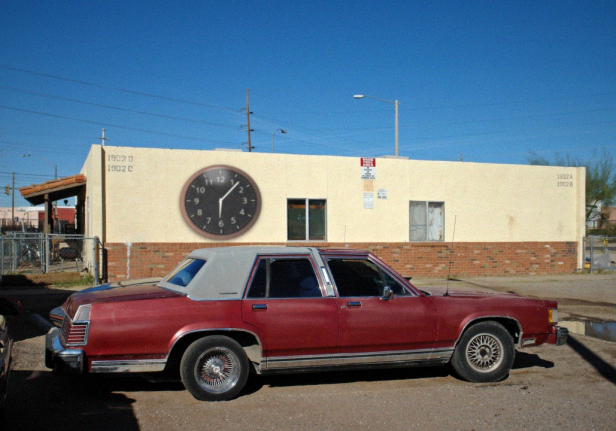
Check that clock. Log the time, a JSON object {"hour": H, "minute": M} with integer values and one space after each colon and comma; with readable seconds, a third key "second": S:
{"hour": 6, "minute": 7}
